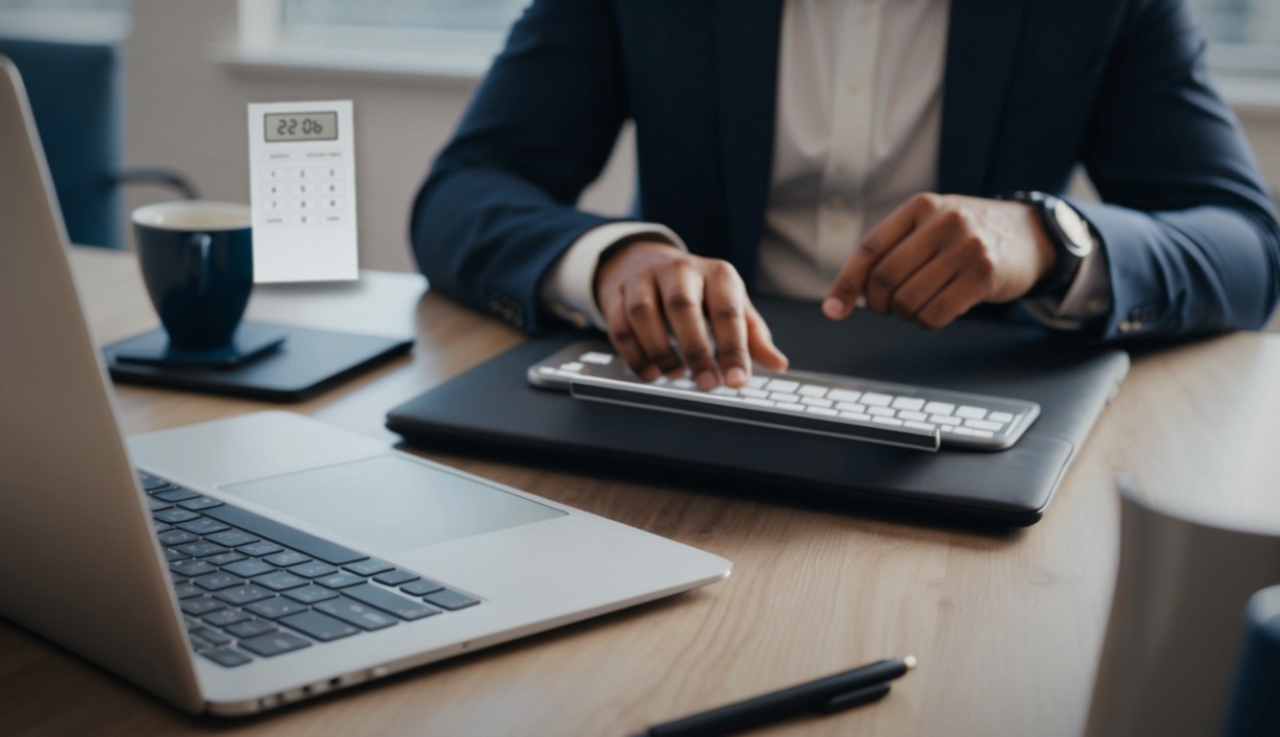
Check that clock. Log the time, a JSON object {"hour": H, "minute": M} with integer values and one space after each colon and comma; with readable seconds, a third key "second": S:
{"hour": 22, "minute": 6}
